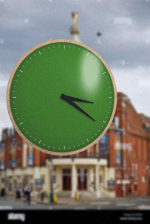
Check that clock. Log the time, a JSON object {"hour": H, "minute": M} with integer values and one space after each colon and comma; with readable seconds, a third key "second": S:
{"hour": 3, "minute": 21}
